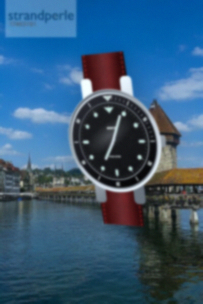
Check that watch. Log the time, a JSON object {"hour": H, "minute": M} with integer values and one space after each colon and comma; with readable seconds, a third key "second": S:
{"hour": 7, "minute": 4}
